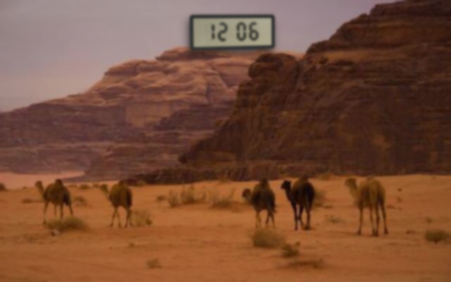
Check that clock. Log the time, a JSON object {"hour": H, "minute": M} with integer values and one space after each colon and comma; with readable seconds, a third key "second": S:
{"hour": 12, "minute": 6}
